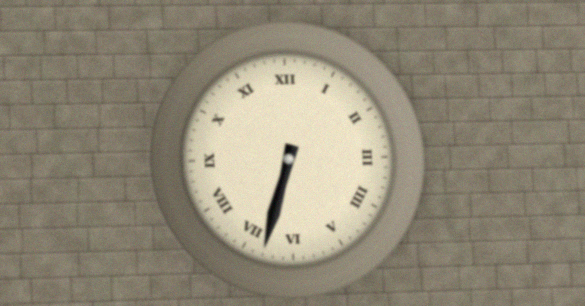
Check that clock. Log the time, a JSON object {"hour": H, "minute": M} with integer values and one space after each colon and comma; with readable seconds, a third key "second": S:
{"hour": 6, "minute": 33}
